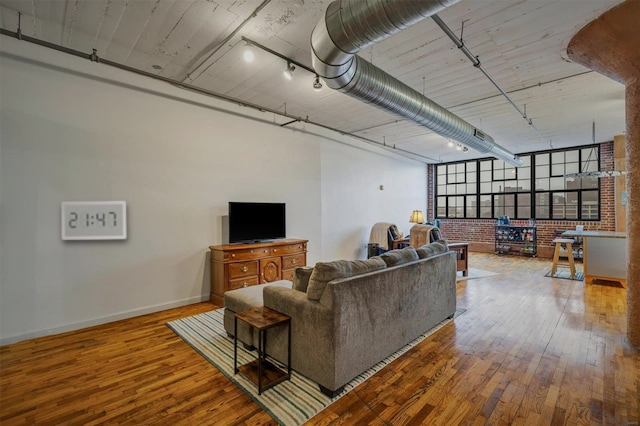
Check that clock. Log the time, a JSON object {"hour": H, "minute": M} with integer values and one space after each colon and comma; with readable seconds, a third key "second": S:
{"hour": 21, "minute": 47}
